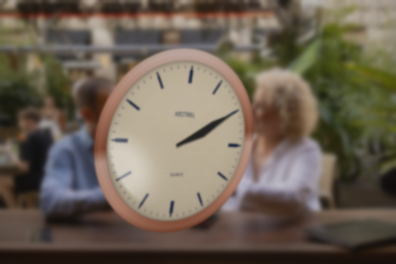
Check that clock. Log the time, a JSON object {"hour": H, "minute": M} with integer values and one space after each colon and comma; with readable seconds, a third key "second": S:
{"hour": 2, "minute": 10}
